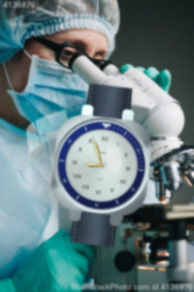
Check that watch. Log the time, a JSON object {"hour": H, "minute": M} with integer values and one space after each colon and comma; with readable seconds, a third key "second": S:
{"hour": 8, "minute": 56}
